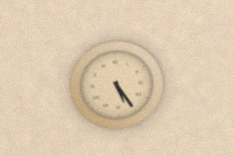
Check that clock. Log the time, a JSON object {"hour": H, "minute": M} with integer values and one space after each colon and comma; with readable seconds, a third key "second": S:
{"hour": 5, "minute": 25}
